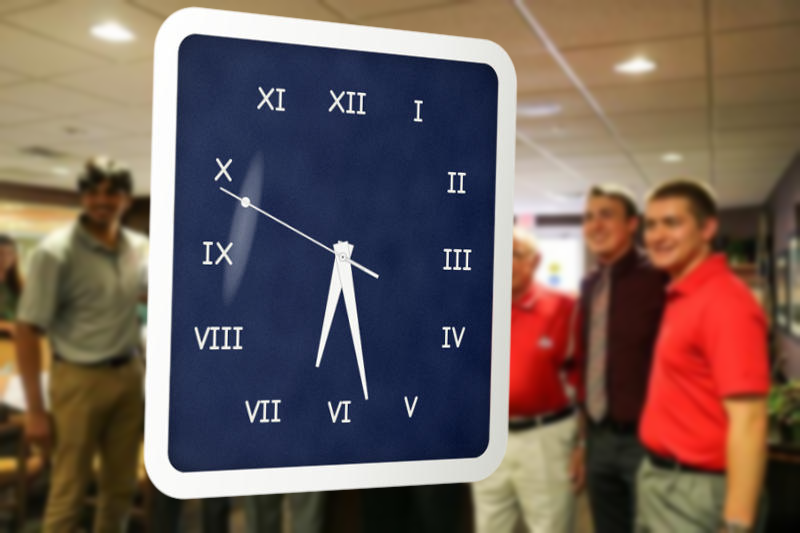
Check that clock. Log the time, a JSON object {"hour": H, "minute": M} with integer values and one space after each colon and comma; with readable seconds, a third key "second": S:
{"hour": 6, "minute": 27, "second": 49}
